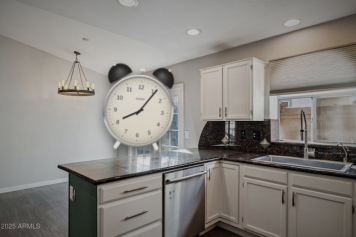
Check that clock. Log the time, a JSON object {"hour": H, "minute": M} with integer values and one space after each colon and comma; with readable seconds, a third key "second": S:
{"hour": 8, "minute": 6}
